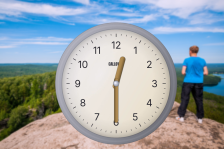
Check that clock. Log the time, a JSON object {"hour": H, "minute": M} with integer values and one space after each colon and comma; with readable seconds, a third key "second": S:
{"hour": 12, "minute": 30}
